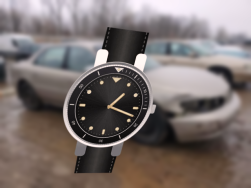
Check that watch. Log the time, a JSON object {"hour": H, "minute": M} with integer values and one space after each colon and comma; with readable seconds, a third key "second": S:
{"hour": 1, "minute": 18}
